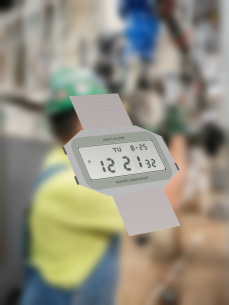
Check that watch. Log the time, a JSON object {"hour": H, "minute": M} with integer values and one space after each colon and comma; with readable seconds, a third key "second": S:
{"hour": 12, "minute": 21, "second": 32}
